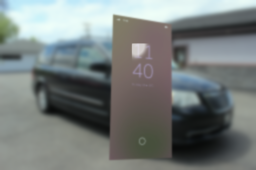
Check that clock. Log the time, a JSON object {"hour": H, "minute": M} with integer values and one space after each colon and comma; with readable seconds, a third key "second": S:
{"hour": 11, "minute": 40}
